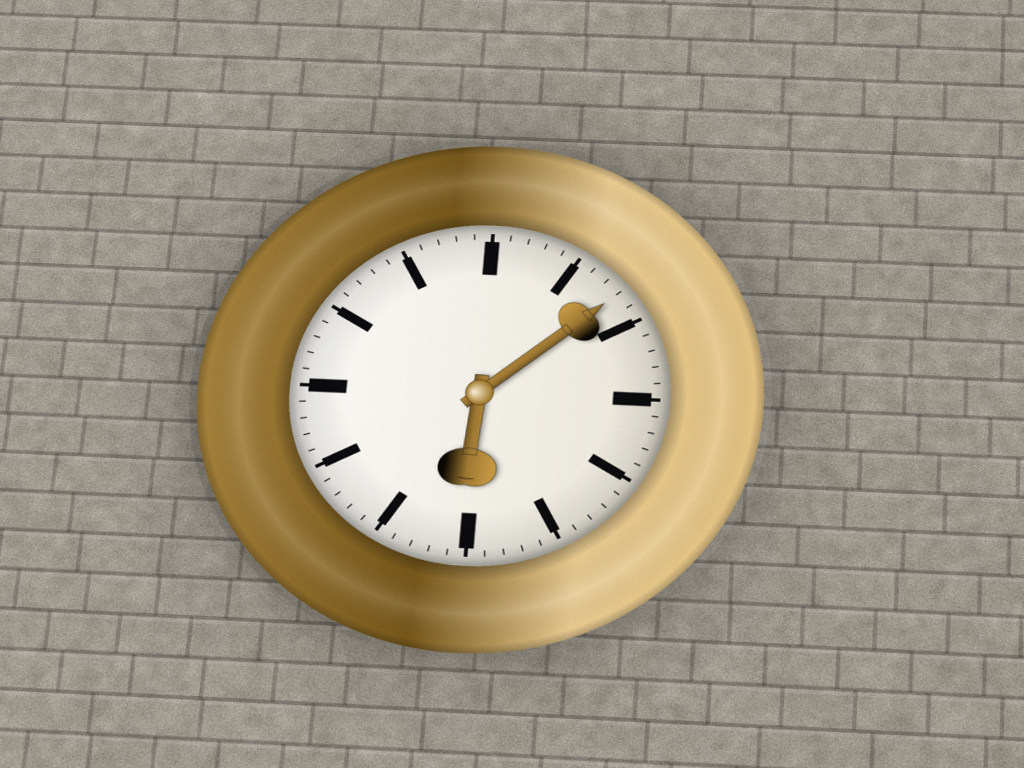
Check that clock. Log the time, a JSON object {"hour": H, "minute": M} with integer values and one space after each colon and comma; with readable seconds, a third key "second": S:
{"hour": 6, "minute": 8}
